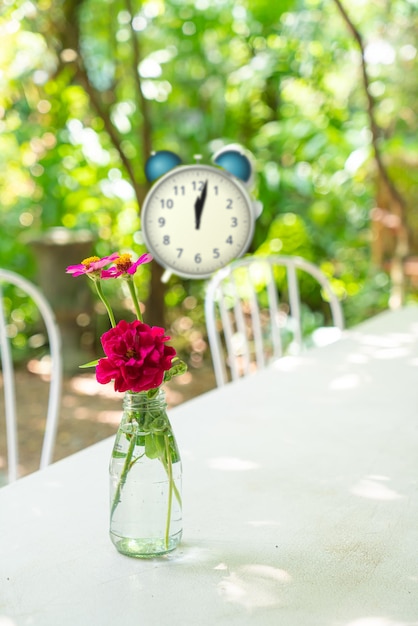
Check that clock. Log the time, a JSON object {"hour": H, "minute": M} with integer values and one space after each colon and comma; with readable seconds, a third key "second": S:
{"hour": 12, "minute": 2}
